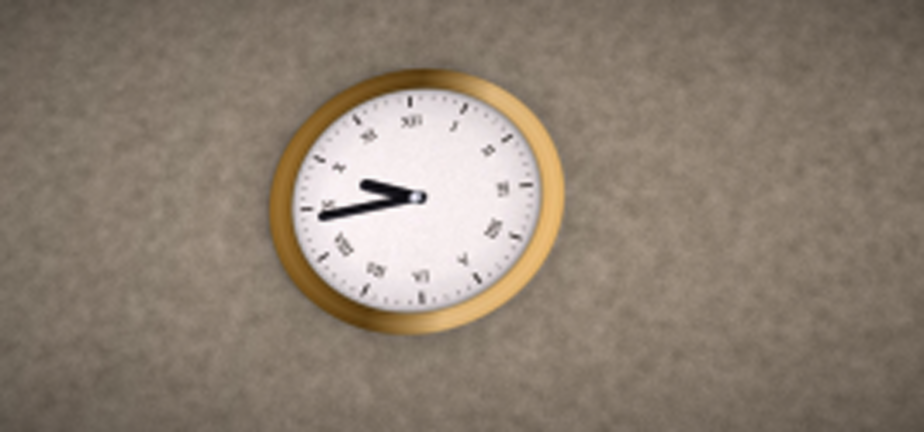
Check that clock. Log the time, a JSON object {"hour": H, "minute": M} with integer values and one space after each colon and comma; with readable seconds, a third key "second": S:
{"hour": 9, "minute": 44}
